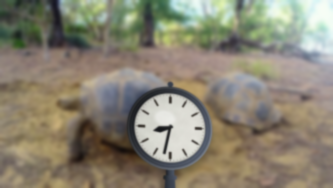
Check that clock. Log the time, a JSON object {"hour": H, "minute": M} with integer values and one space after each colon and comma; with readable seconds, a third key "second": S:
{"hour": 8, "minute": 32}
